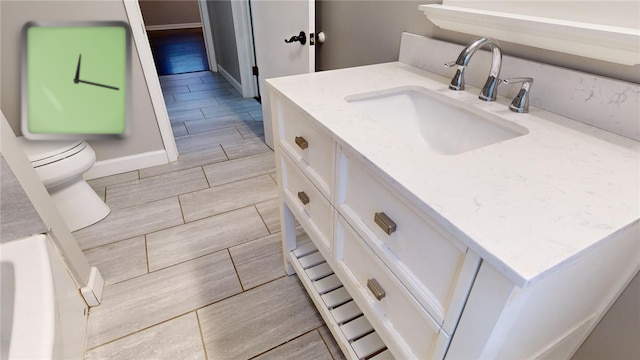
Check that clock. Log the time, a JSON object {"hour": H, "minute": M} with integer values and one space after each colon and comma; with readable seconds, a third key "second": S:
{"hour": 12, "minute": 17}
